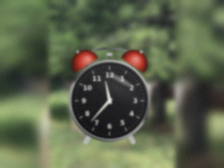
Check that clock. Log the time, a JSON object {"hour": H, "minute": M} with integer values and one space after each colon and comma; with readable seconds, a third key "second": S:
{"hour": 11, "minute": 37}
